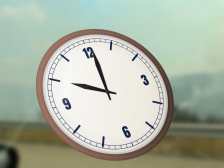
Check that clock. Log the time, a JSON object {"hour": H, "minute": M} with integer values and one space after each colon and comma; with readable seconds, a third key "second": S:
{"hour": 10, "minute": 1}
